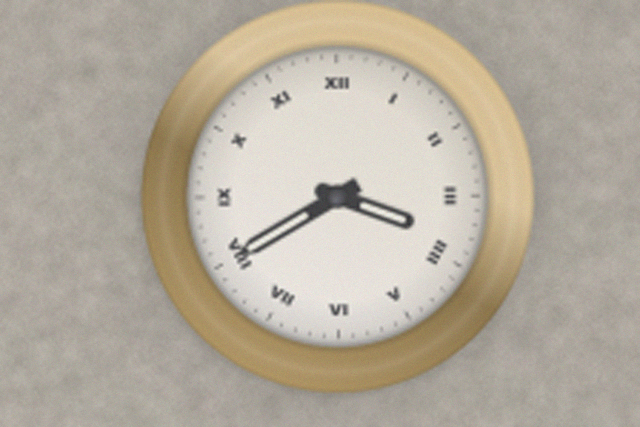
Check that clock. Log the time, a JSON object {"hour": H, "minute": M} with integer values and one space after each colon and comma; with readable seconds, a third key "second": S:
{"hour": 3, "minute": 40}
